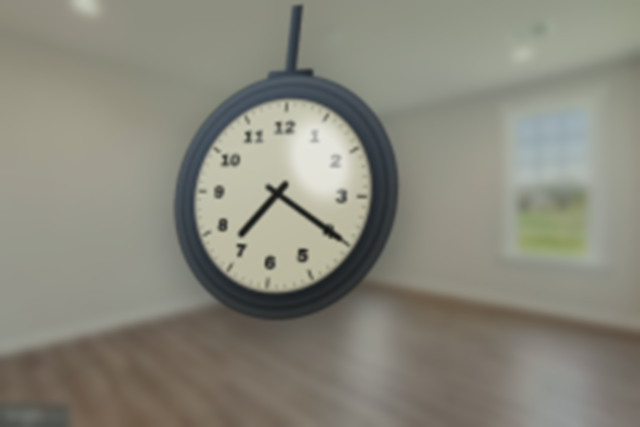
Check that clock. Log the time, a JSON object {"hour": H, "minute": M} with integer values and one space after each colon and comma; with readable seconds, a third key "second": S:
{"hour": 7, "minute": 20}
